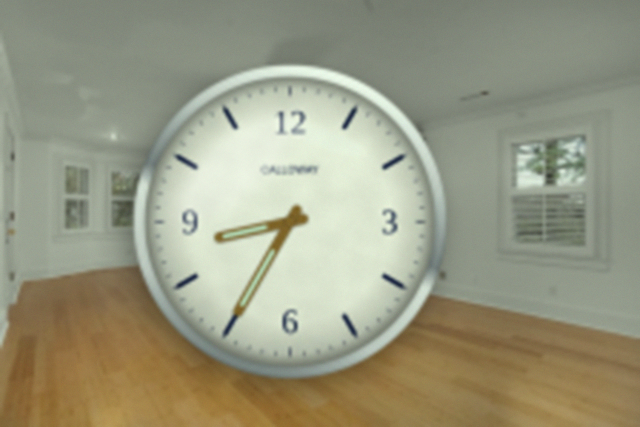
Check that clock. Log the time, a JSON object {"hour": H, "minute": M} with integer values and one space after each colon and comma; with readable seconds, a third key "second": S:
{"hour": 8, "minute": 35}
